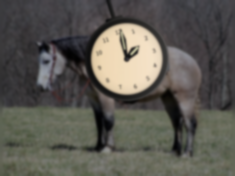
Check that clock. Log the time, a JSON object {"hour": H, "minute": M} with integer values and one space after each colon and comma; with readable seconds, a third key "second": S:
{"hour": 2, "minute": 1}
